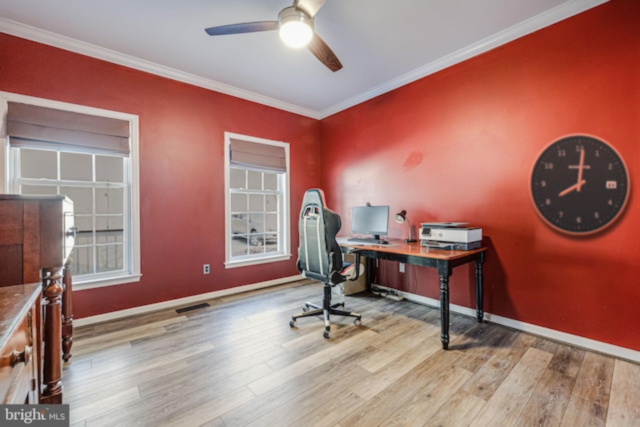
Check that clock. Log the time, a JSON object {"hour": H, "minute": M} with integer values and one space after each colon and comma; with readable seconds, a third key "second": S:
{"hour": 8, "minute": 1}
